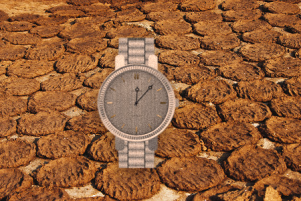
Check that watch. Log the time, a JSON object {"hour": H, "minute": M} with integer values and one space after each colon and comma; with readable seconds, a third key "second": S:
{"hour": 12, "minute": 7}
